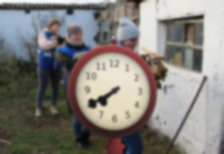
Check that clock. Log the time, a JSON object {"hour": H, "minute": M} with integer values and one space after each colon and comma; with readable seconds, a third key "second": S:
{"hour": 7, "minute": 40}
